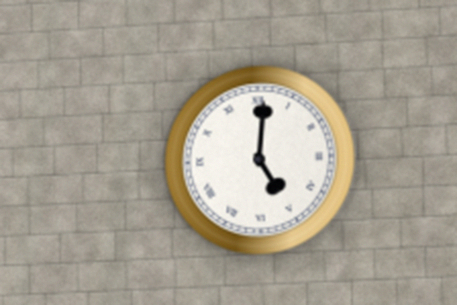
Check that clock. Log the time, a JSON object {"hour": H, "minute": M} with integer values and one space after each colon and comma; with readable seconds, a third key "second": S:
{"hour": 5, "minute": 1}
